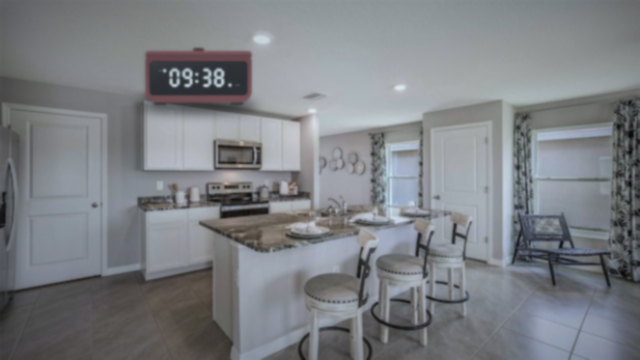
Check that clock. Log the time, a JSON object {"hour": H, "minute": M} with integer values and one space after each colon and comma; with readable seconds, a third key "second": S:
{"hour": 9, "minute": 38}
